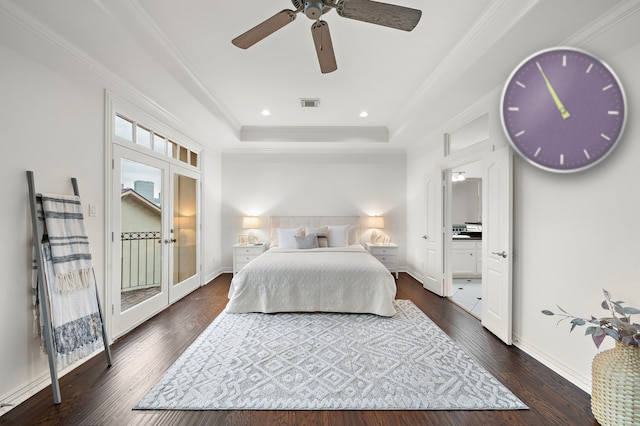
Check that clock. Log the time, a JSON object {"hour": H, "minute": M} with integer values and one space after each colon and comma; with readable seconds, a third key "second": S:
{"hour": 10, "minute": 55}
